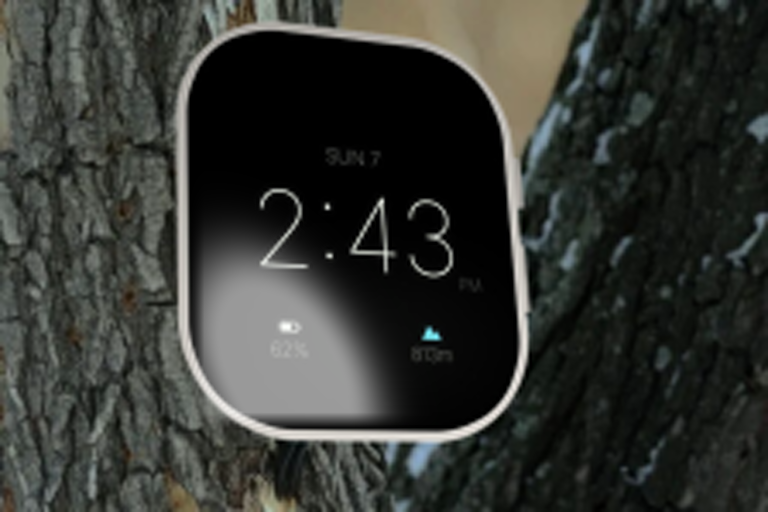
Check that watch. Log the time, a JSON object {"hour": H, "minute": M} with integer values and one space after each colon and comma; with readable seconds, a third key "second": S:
{"hour": 2, "minute": 43}
